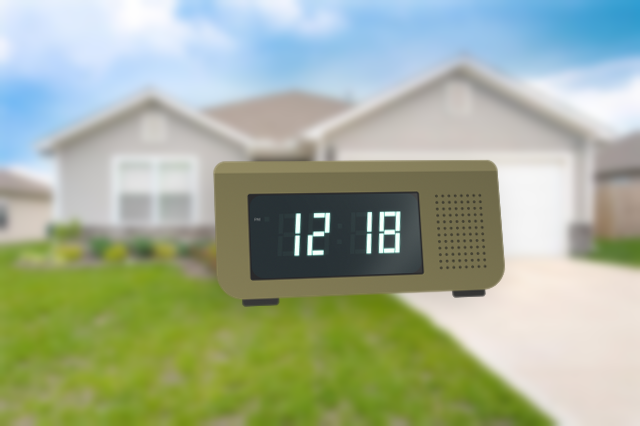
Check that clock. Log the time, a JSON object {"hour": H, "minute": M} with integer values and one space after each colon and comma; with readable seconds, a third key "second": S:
{"hour": 12, "minute": 18}
